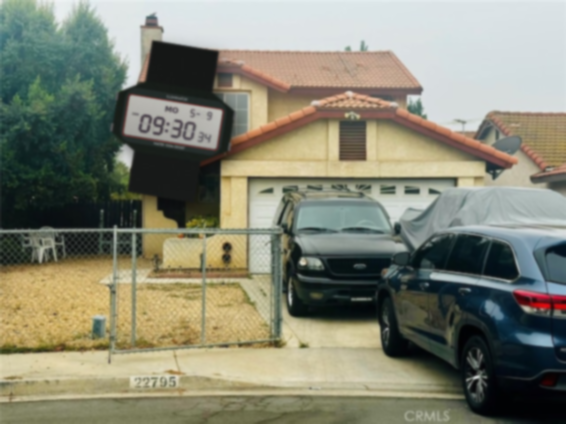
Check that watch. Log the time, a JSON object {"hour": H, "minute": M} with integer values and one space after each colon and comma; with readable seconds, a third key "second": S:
{"hour": 9, "minute": 30}
